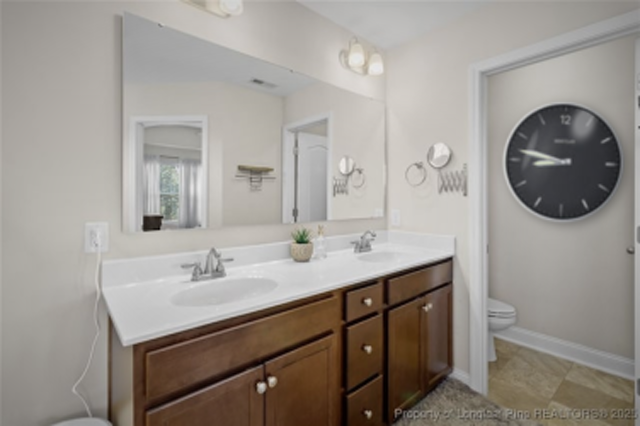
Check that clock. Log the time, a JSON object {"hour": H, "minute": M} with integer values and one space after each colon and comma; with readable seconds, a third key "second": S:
{"hour": 8, "minute": 47}
